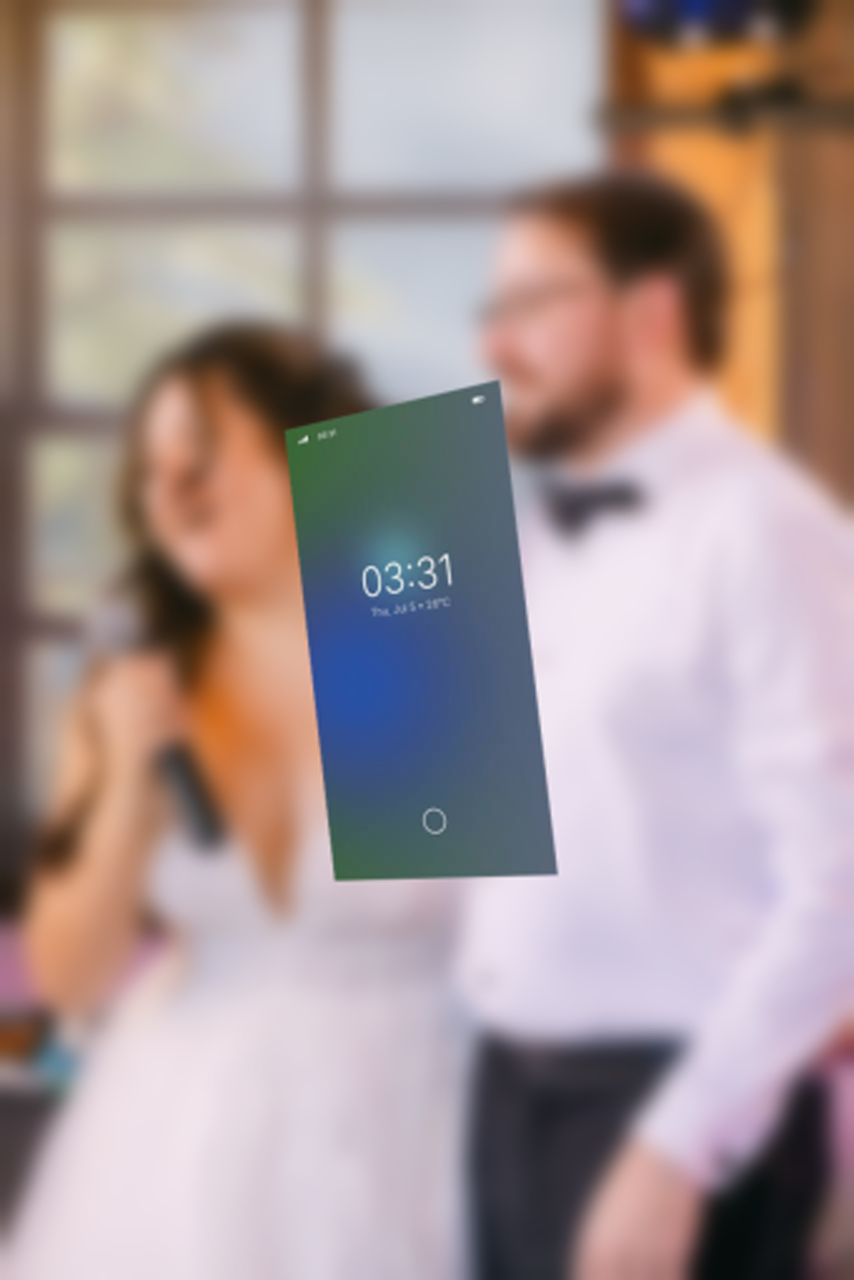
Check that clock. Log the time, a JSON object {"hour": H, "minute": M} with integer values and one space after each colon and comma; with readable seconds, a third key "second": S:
{"hour": 3, "minute": 31}
